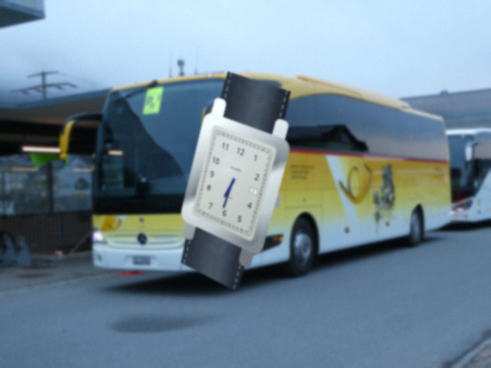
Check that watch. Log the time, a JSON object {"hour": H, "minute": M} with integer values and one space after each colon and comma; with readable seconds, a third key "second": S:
{"hour": 6, "minute": 31}
